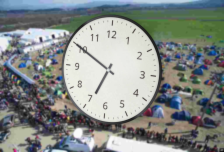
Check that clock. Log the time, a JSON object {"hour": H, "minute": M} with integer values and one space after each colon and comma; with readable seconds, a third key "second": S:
{"hour": 6, "minute": 50}
